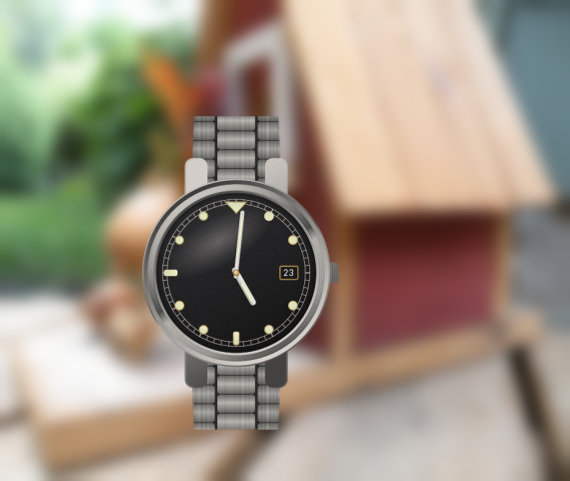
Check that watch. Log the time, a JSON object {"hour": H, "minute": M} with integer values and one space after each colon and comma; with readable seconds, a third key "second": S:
{"hour": 5, "minute": 1}
